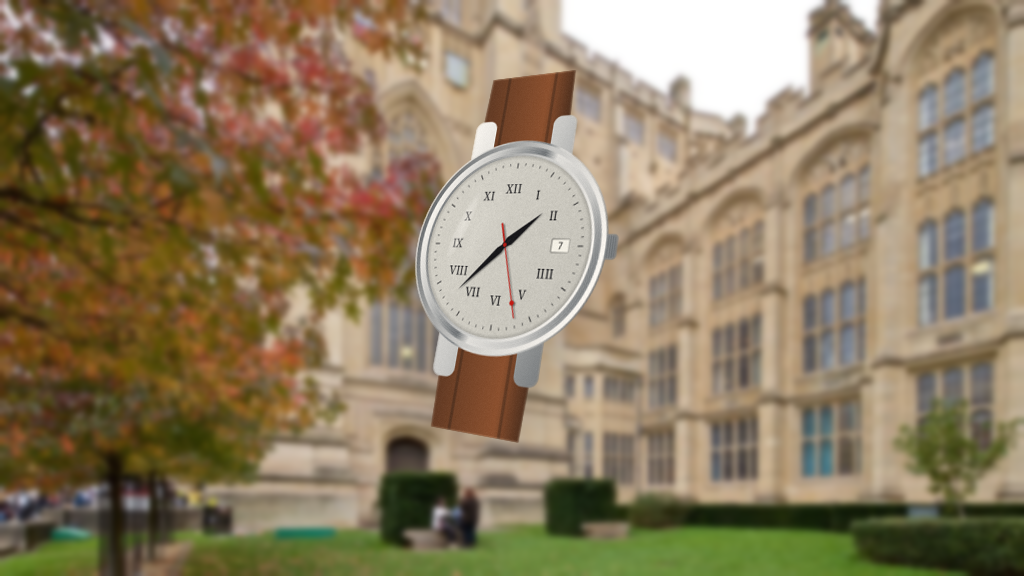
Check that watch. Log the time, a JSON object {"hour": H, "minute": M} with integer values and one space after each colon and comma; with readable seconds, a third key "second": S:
{"hour": 1, "minute": 37, "second": 27}
